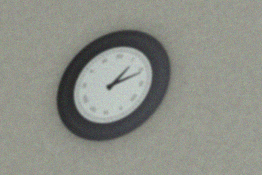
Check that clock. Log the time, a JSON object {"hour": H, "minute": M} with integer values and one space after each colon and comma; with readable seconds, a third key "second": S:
{"hour": 1, "minute": 11}
